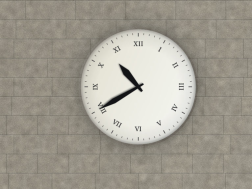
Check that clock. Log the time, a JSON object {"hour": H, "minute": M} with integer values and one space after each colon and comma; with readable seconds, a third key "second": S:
{"hour": 10, "minute": 40}
